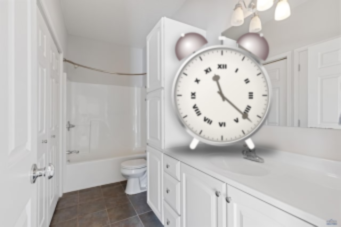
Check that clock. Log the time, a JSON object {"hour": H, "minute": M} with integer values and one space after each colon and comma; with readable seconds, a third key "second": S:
{"hour": 11, "minute": 22}
